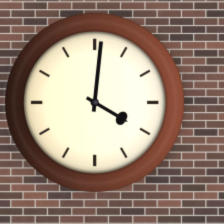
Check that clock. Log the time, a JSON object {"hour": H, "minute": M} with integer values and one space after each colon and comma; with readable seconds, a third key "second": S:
{"hour": 4, "minute": 1}
